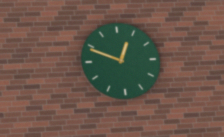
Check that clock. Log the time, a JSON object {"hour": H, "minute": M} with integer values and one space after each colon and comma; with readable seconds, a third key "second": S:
{"hour": 12, "minute": 49}
